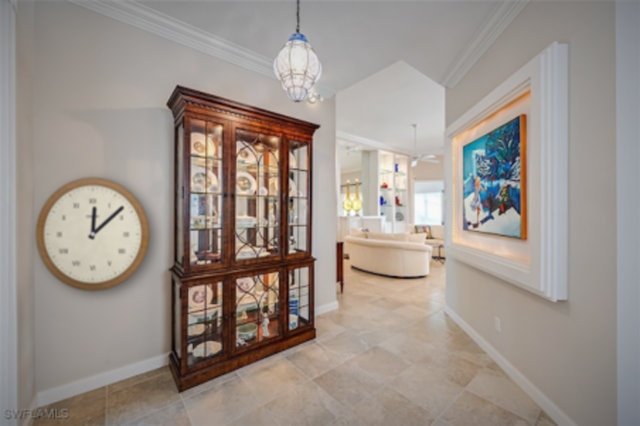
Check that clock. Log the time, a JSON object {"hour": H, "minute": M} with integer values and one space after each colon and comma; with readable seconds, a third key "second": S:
{"hour": 12, "minute": 8}
